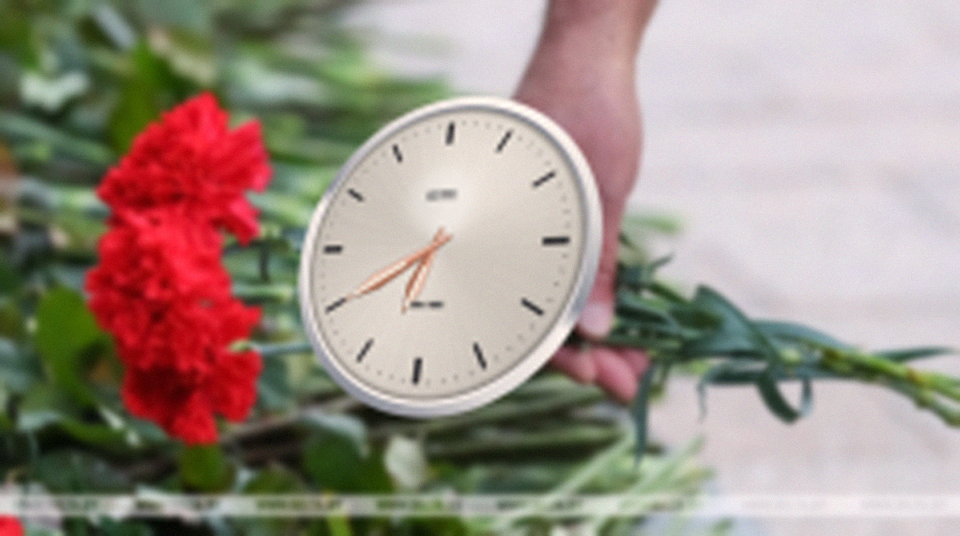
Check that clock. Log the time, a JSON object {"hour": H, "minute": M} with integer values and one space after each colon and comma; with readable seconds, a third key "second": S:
{"hour": 6, "minute": 40}
